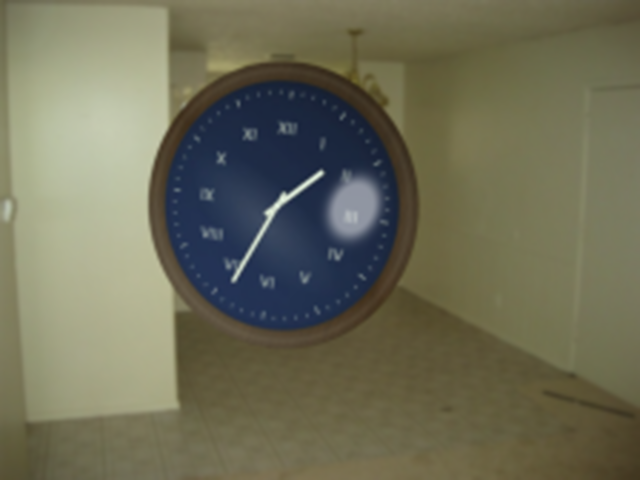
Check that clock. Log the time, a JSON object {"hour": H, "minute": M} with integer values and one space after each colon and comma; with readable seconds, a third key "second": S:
{"hour": 1, "minute": 34}
